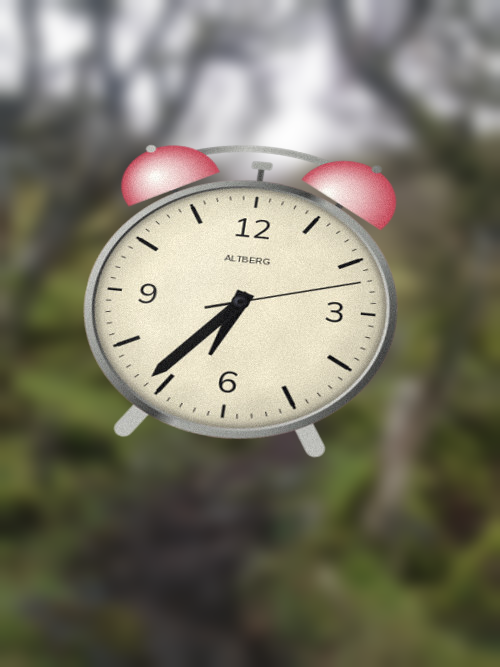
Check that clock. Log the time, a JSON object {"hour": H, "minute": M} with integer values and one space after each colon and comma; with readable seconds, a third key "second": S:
{"hour": 6, "minute": 36, "second": 12}
